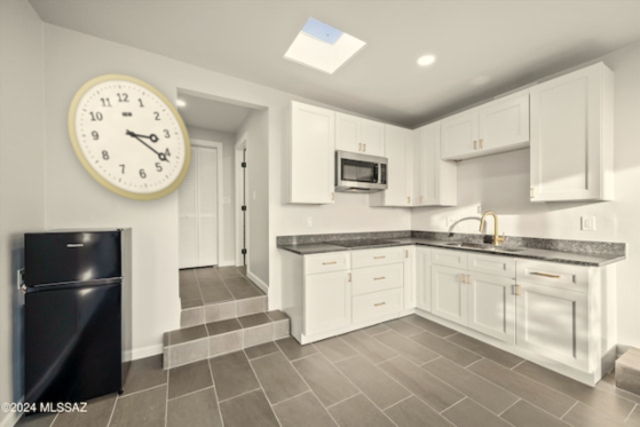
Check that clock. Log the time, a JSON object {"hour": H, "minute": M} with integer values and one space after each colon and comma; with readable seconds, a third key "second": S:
{"hour": 3, "minute": 22}
